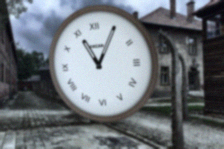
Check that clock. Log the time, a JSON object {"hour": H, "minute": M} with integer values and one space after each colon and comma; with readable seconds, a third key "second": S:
{"hour": 11, "minute": 5}
